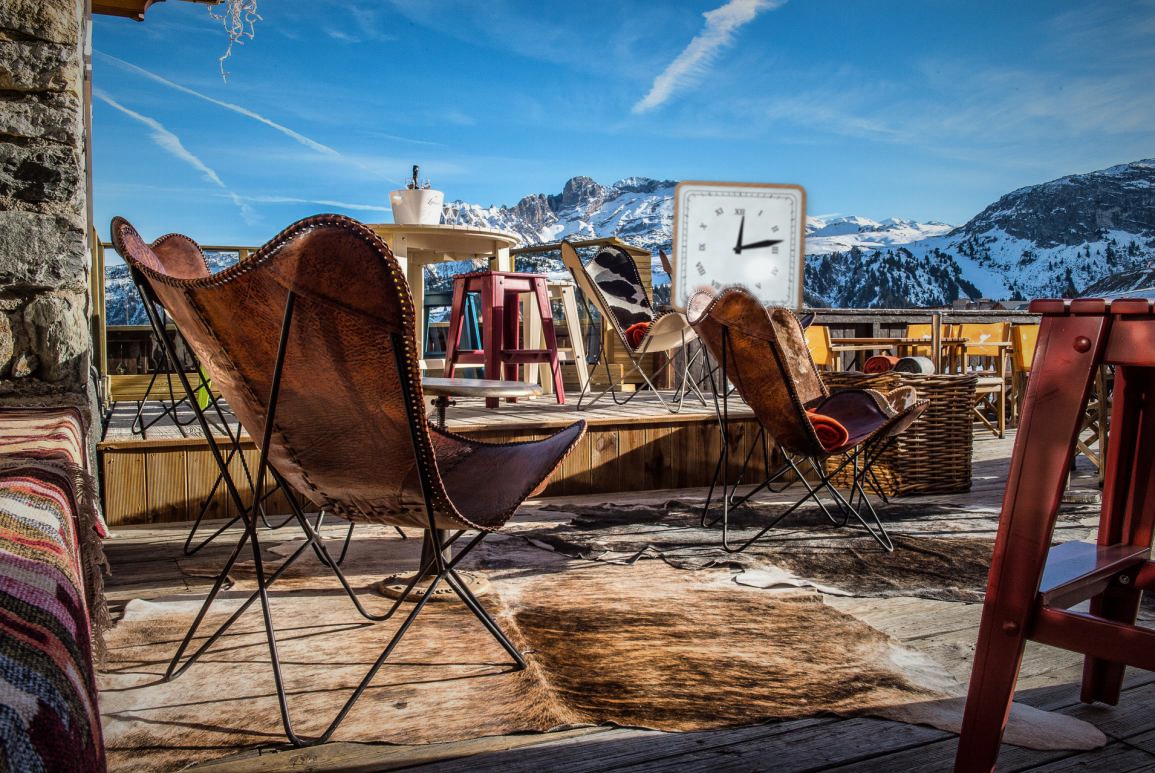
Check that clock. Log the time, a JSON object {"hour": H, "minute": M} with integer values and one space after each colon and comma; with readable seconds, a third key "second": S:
{"hour": 12, "minute": 13}
